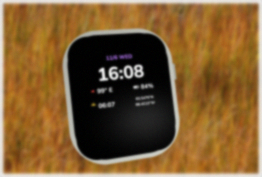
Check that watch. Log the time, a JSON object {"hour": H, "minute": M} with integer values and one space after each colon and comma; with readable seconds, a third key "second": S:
{"hour": 16, "minute": 8}
